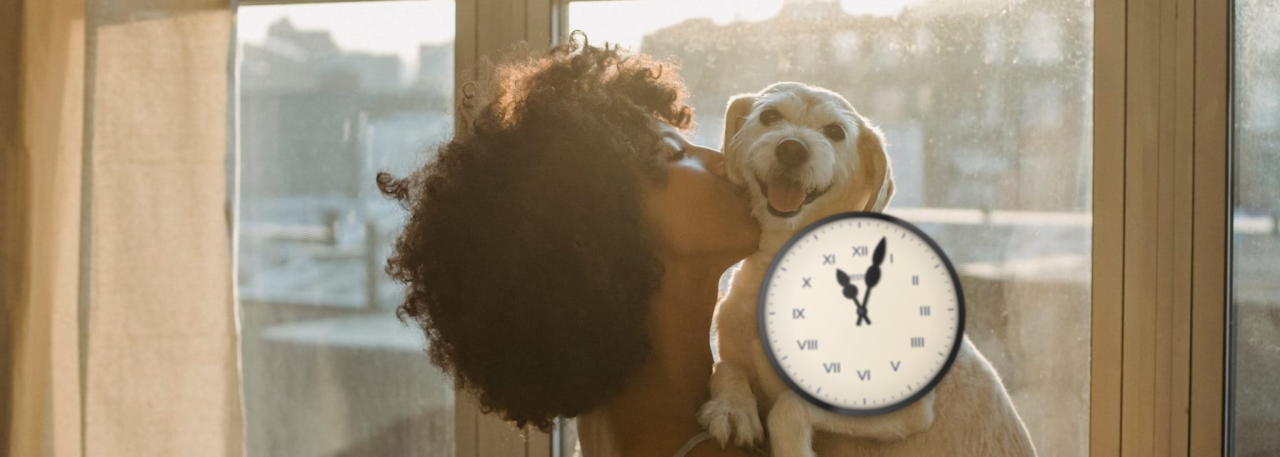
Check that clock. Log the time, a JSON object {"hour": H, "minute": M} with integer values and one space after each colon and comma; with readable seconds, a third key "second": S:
{"hour": 11, "minute": 3}
